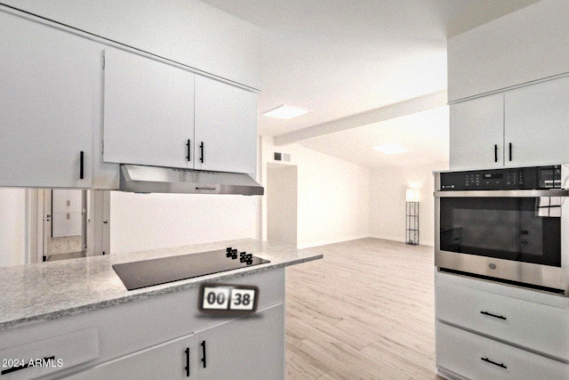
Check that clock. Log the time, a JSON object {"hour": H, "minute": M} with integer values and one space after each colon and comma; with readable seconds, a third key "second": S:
{"hour": 0, "minute": 38}
